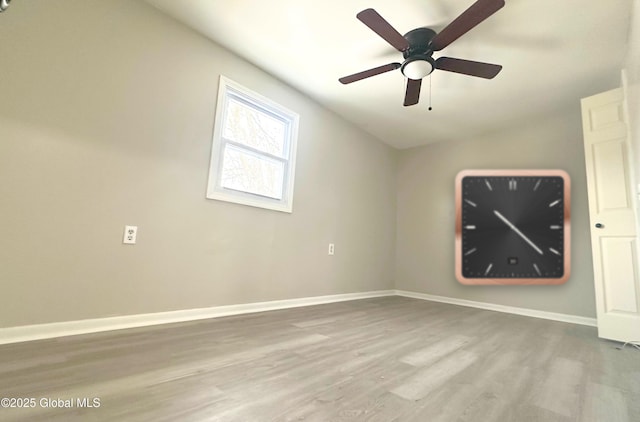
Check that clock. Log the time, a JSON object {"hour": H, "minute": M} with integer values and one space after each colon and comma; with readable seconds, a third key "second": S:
{"hour": 10, "minute": 22}
